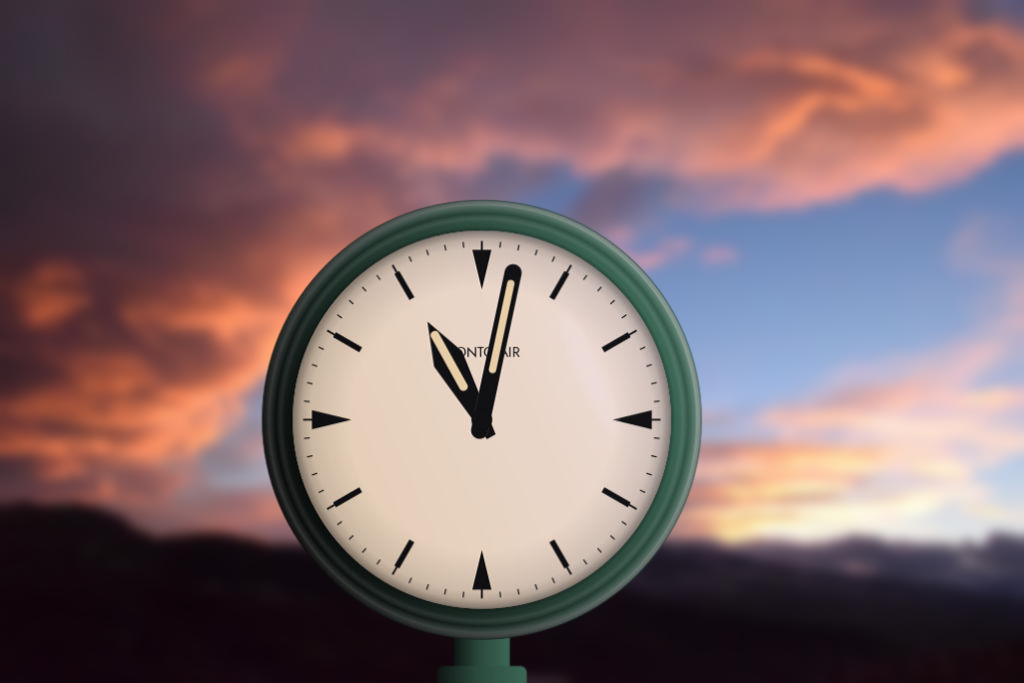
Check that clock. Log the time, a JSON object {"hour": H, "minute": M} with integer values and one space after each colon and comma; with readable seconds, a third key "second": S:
{"hour": 11, "minute": 2}
